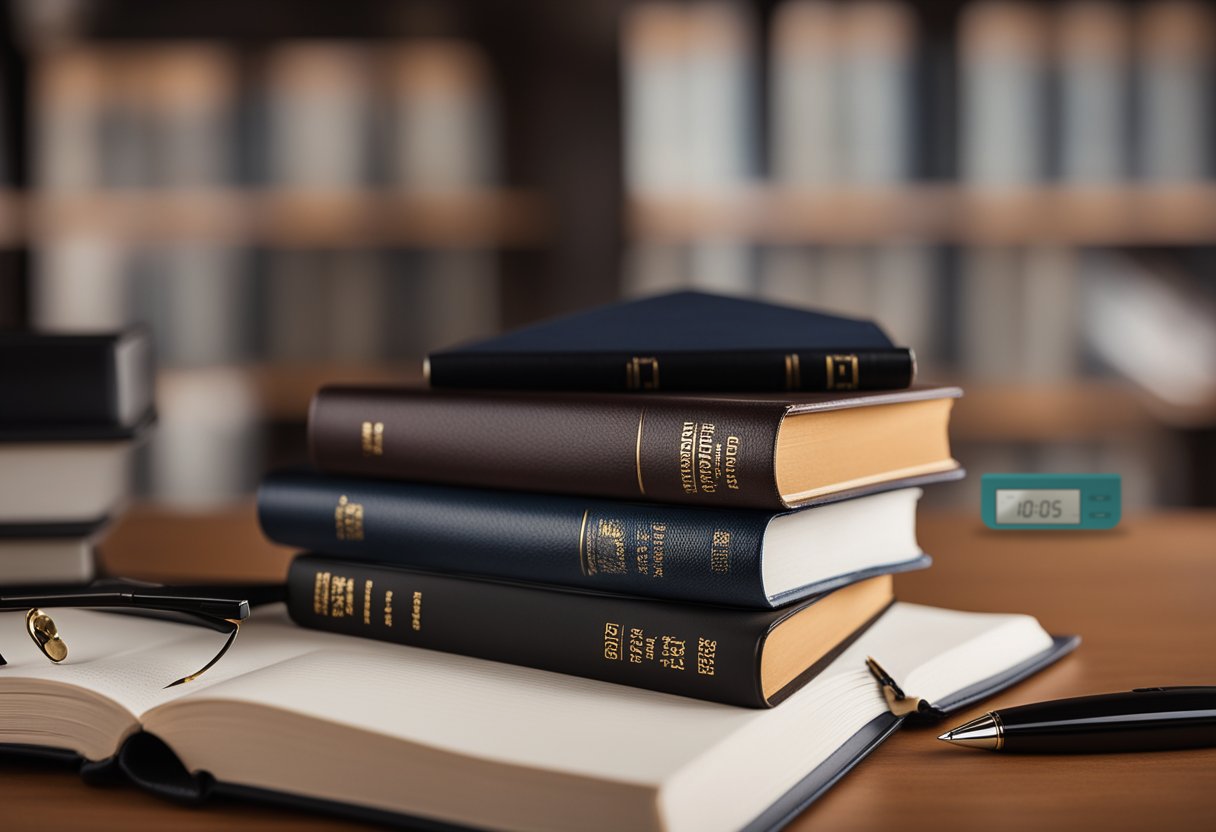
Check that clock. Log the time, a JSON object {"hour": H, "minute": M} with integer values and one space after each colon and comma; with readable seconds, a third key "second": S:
{"hour": 10, "minute": 5}
